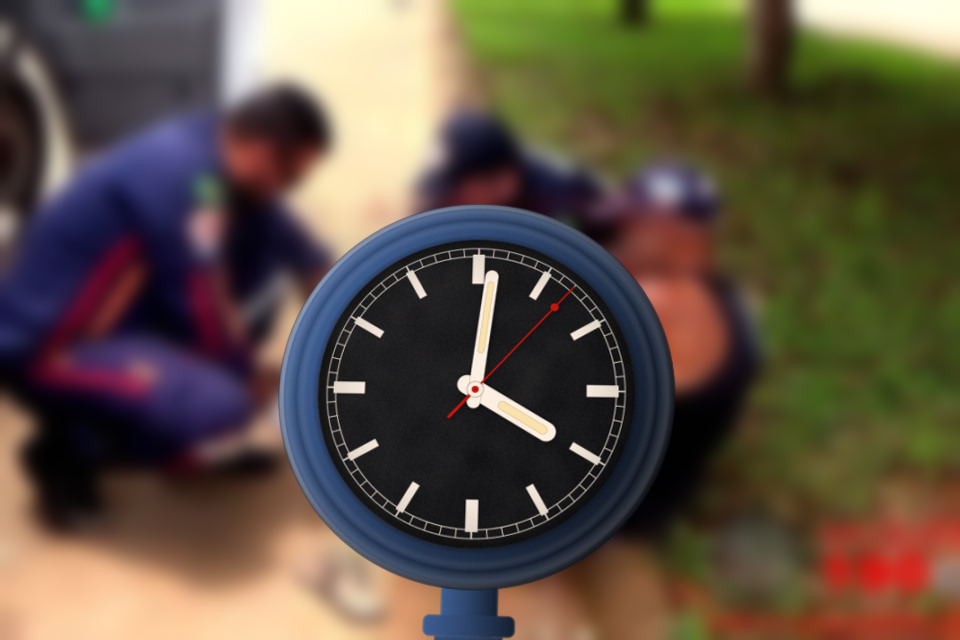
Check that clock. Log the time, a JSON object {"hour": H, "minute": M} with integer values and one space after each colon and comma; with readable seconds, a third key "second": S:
{"hour": 4, "minute": 1, "second": 7}
